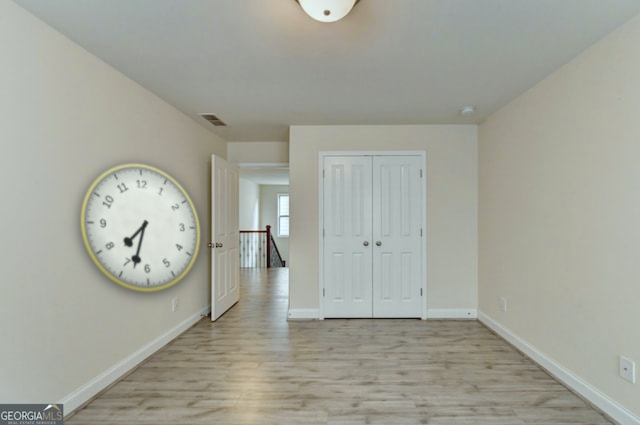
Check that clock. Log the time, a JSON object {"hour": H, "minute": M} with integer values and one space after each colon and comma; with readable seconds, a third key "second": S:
{"hour": 7, "minute": 33}
